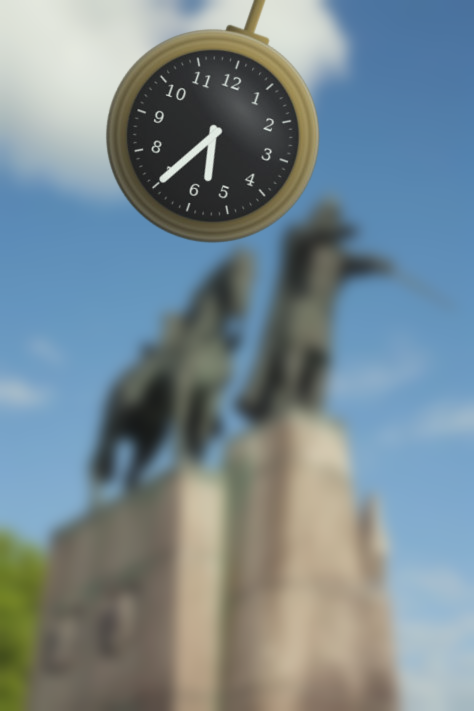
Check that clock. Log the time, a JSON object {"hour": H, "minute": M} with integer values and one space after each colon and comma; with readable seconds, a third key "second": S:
{"hour": 5, "minute": 35}
